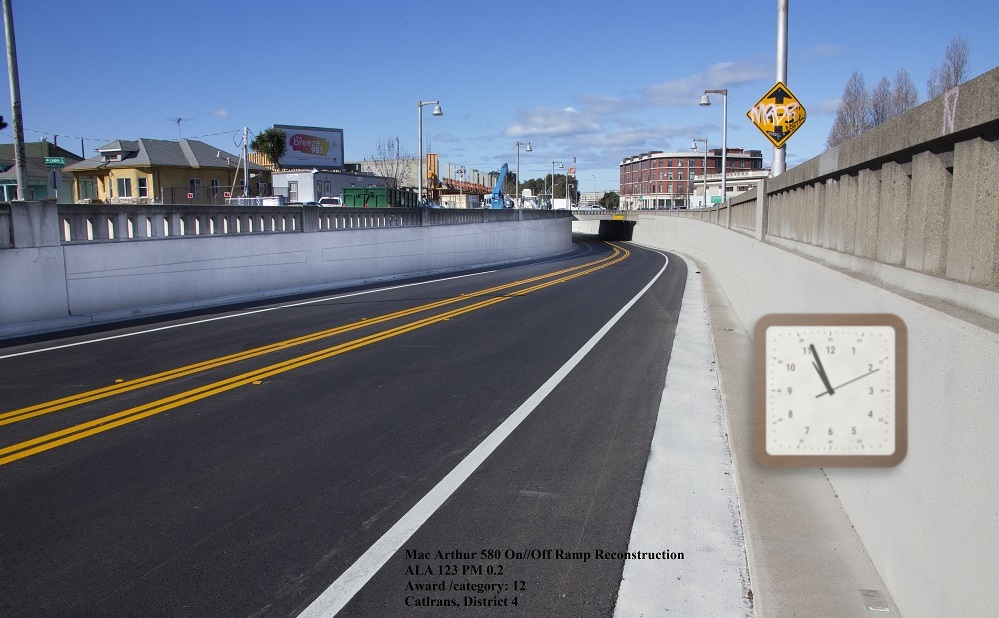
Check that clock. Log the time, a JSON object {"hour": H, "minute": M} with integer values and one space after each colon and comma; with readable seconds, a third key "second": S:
{"hour": 10, "minute": 56, "second": 11}
